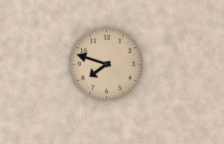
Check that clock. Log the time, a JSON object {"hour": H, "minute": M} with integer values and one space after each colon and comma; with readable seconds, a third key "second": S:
{"hour": 7, "minute": 48}
